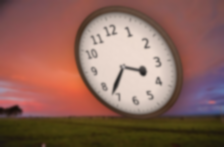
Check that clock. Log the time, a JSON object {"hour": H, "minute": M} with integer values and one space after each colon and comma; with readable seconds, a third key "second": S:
{"hour": 3, "minute": 37}
